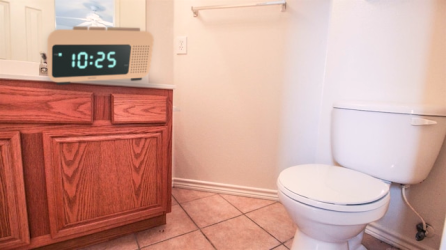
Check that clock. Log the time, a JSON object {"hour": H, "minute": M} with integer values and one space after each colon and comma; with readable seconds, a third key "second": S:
{"hour": 10, "minute": 25}
